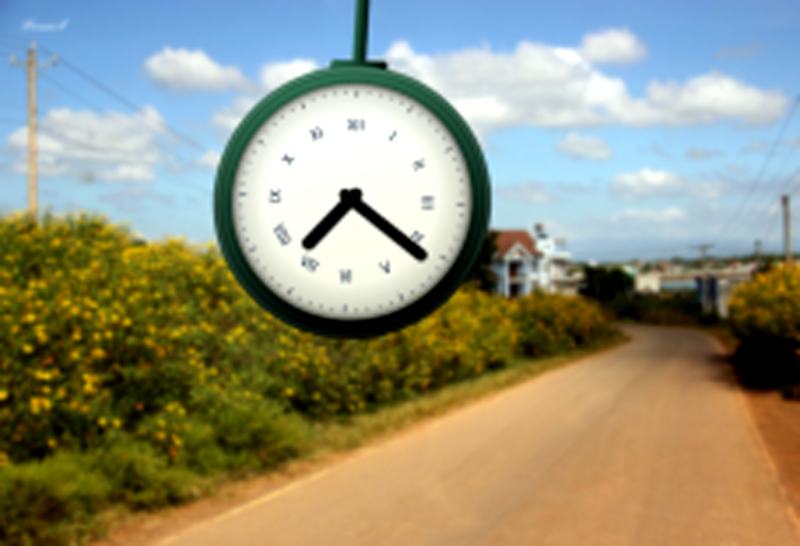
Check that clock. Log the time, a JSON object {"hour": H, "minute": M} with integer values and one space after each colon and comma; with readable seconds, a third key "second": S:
{"hour": 7, "minute": 21}
